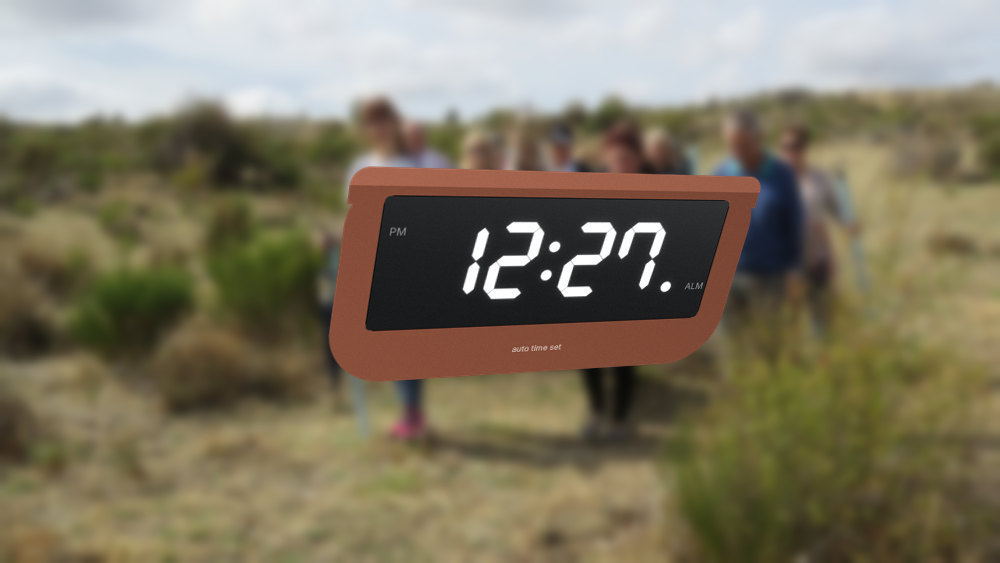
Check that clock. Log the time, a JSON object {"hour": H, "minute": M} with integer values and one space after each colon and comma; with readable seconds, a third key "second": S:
{"hour": 12, "minute": 27}
